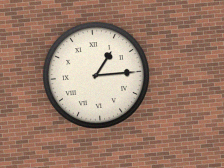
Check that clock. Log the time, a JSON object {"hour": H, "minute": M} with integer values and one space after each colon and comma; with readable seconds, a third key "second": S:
{"hour": 1, "minute": 15}
